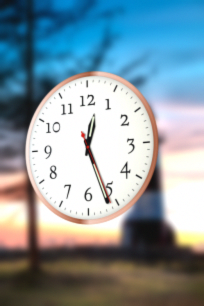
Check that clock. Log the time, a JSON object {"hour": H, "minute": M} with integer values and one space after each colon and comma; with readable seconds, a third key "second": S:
{"hour": 12, "minute": 26, "second": 26}
